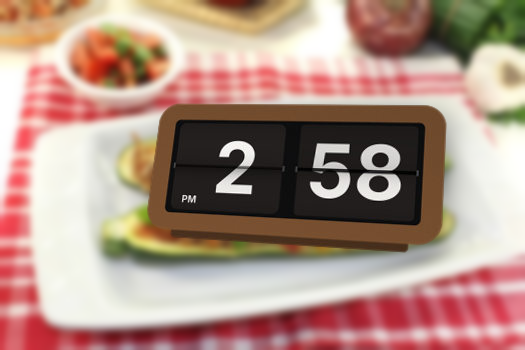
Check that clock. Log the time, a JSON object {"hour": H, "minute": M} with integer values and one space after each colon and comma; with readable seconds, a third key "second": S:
{"hour": 2, "minute": 58}
